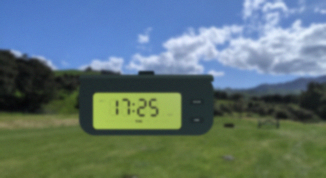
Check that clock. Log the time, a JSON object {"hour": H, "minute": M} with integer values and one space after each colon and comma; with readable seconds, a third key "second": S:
{"hour": 17, "minute": 25}
